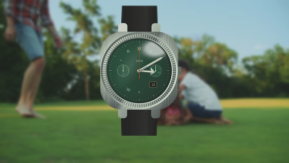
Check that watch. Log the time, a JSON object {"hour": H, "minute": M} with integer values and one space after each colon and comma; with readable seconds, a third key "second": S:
{"hour": 3, "minute": 10}
